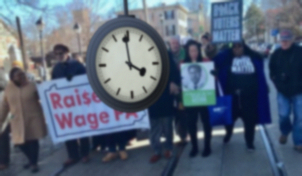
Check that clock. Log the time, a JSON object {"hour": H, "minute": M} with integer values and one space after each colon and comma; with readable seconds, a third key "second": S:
{"hour": 3, "minute": 59}
